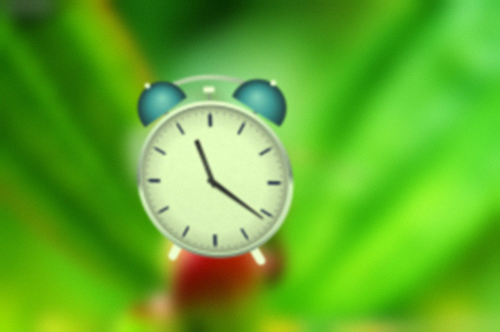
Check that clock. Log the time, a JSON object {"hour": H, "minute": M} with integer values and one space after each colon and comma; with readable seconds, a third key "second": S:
{"hour": 11, "minute": 21}
